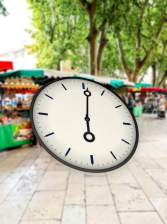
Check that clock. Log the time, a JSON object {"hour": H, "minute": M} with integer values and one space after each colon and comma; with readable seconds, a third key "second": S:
{"hour": 6, "minute": 1}
